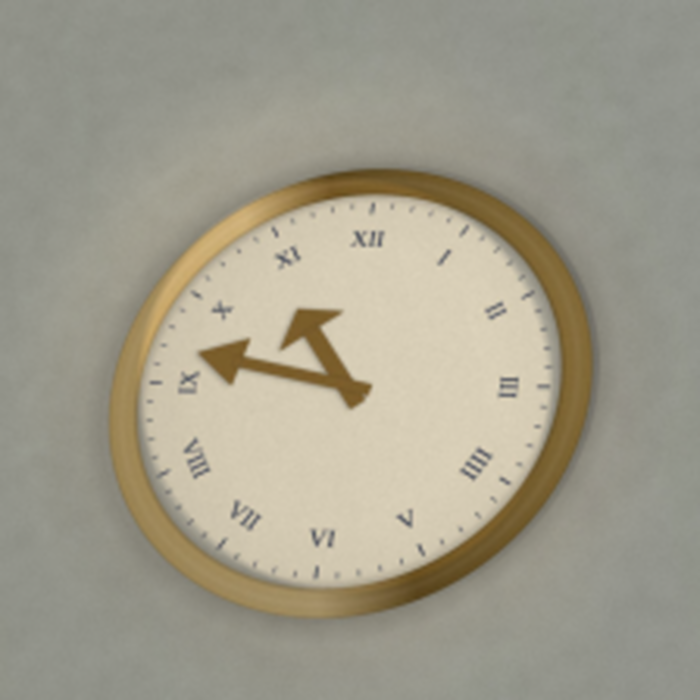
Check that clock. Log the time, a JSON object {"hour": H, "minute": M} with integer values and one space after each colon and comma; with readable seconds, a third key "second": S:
{"hour": 10, "minute": 47}
